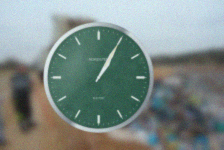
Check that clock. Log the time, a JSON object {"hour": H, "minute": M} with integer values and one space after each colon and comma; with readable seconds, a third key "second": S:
{"hour": 1, "minute": 5}
